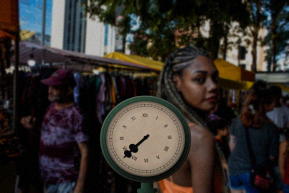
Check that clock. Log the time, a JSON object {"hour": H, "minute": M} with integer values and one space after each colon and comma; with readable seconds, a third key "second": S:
{"hour": 7, "minute": 38}
